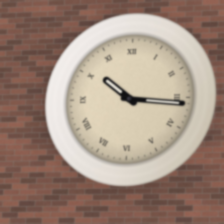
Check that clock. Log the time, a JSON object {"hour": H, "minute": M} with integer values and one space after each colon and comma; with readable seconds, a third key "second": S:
{"hour": 10, "minute": 16}
